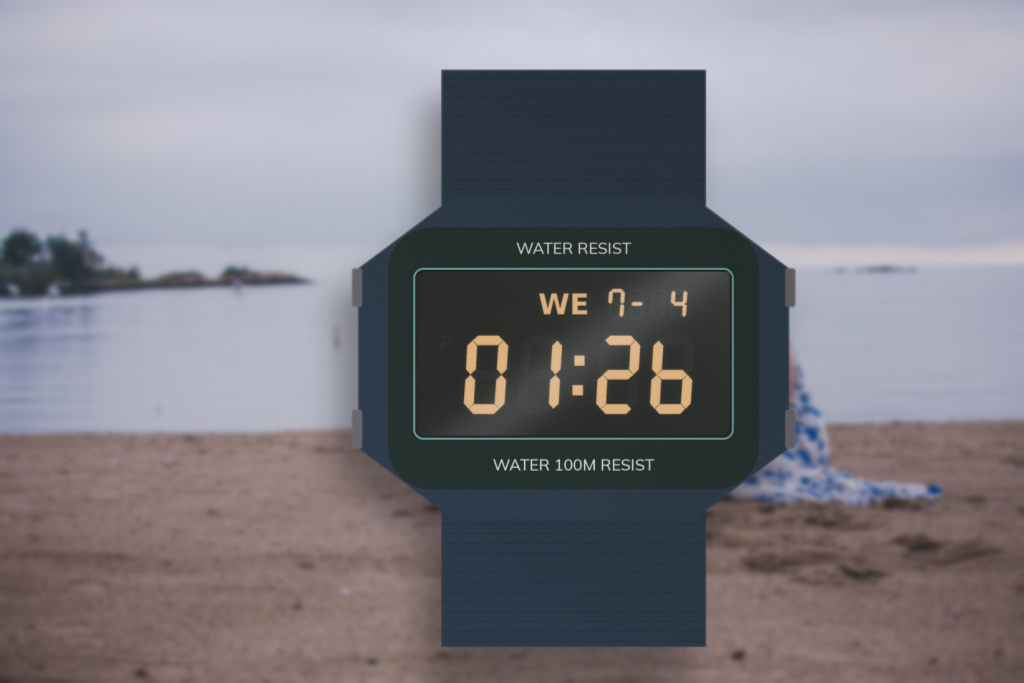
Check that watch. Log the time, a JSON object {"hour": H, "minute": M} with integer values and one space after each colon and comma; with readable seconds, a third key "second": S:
{"hour": 1, "minute": 26}
